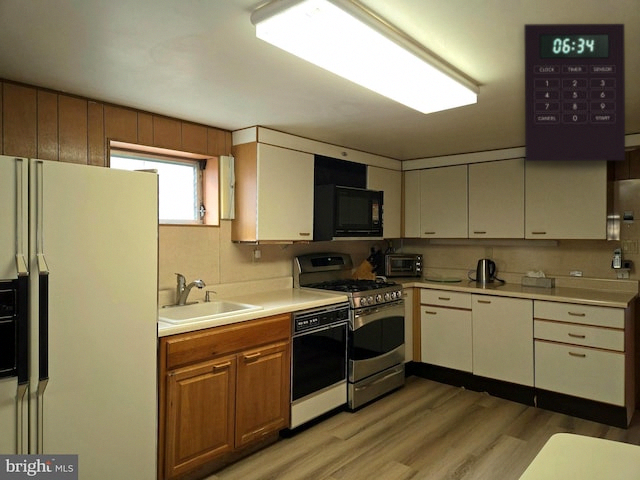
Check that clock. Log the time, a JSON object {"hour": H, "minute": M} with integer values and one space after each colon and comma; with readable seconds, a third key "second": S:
{"hour": 6, "minute": 34}
